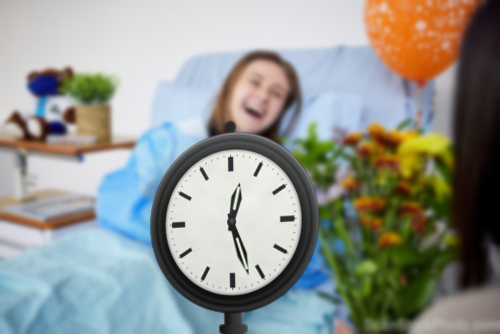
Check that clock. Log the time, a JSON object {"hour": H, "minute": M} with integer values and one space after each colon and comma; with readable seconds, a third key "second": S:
{"hour": 12, "minute": 27}
